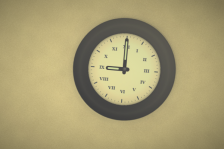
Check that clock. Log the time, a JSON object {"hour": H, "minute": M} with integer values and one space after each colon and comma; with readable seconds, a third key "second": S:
{"hour": 9, "minute": 0}
